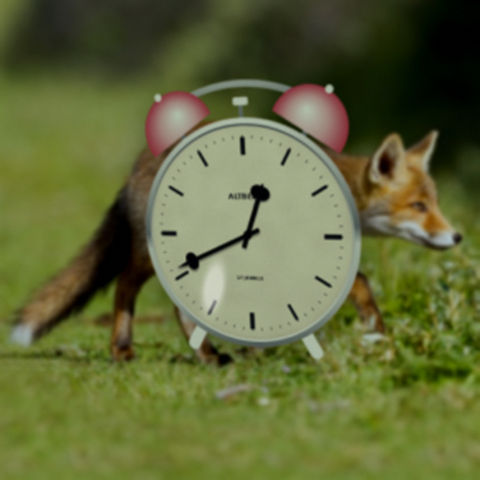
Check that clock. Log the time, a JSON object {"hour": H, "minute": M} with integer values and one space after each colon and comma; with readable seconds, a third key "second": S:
{"hour": 12, "minute": 41}
